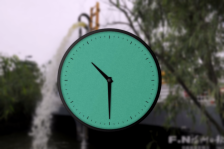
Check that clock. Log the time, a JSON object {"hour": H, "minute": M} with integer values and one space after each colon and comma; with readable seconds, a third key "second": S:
{"hour": 10, "minute": 30}
